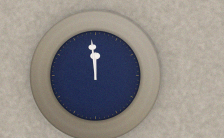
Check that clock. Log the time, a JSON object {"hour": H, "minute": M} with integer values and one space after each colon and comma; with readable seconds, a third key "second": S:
{"hour": 11, "minute": 59}
